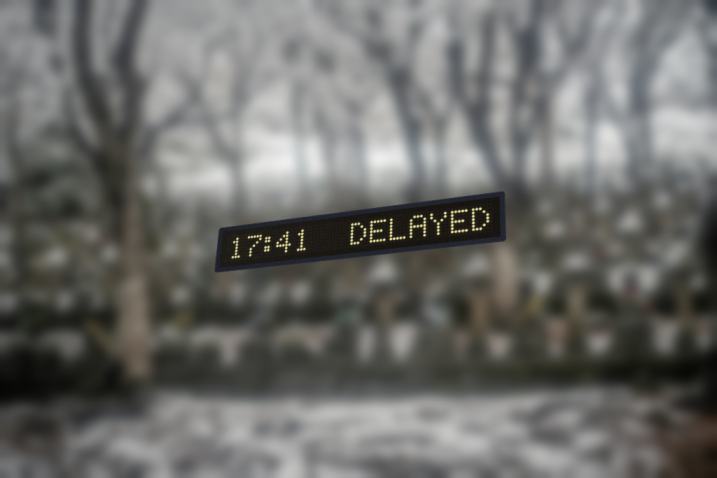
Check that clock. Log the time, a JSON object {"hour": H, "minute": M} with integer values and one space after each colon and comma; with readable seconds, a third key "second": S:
{"hour": 17, "minute": 41}
